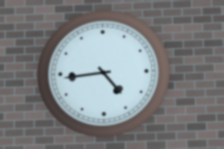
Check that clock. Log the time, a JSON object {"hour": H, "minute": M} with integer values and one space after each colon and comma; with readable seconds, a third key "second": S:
{"hour": 4, "minute": 44}
